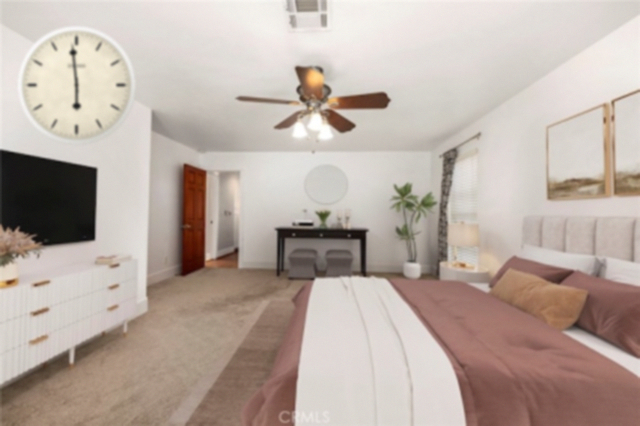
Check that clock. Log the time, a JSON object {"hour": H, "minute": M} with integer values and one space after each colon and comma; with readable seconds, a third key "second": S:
{"hour": 5, "minute": 59}
